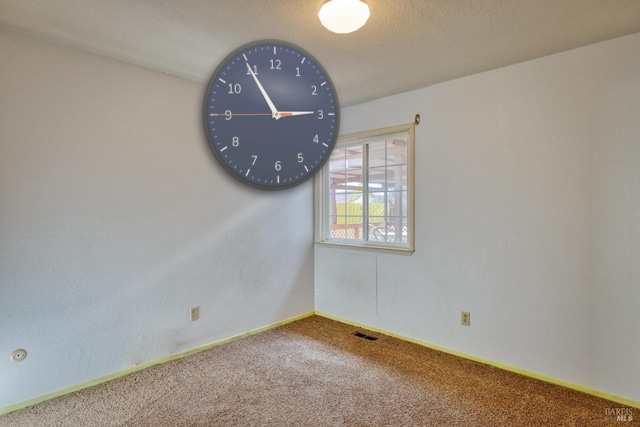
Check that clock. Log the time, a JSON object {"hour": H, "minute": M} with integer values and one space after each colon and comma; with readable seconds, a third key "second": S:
{"hour": 2, "minute": 54, "second": 45}
